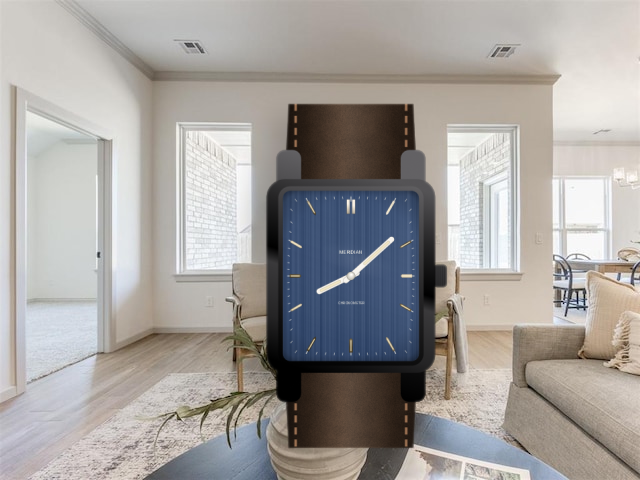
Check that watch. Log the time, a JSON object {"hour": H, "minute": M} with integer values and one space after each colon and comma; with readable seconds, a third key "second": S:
{"hour": 8, "minute": 8}
